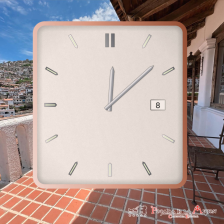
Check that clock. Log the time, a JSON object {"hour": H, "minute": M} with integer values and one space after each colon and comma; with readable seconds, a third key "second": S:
{"hour": 12, "minute": 8}
